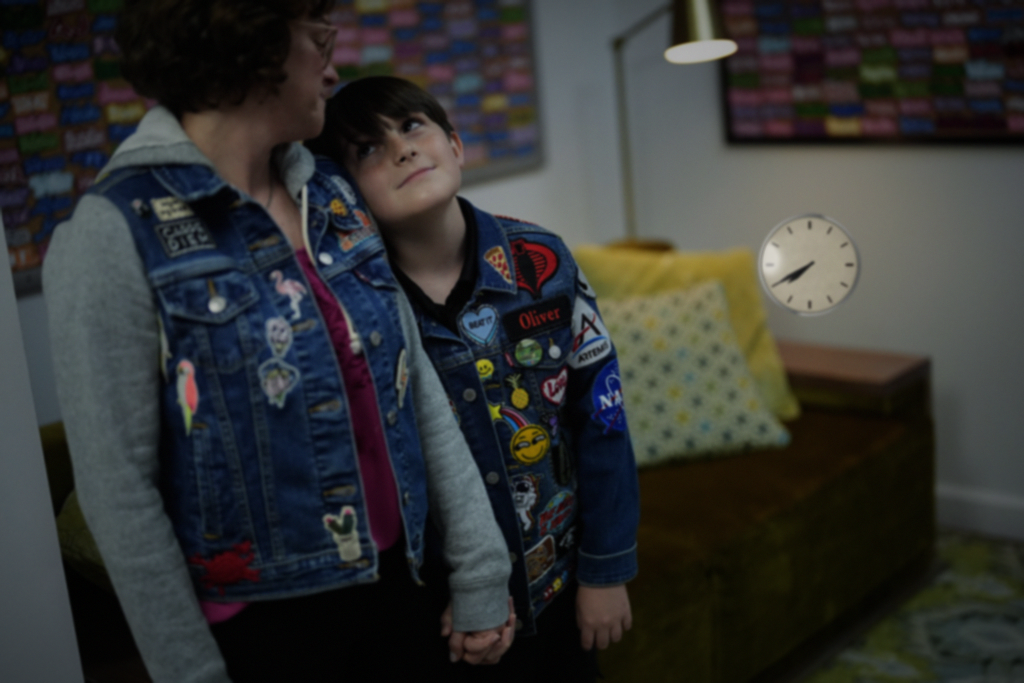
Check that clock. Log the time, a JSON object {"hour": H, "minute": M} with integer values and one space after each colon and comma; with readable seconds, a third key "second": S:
{"hour": 7, "minute": 40}
